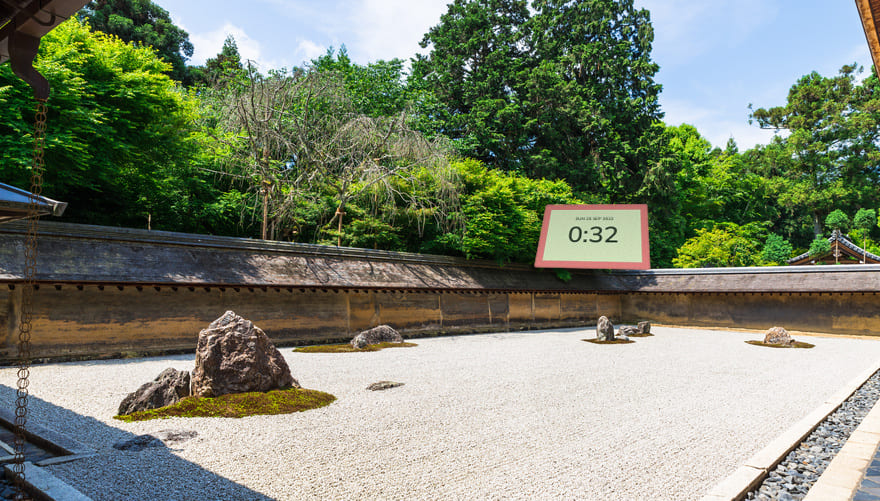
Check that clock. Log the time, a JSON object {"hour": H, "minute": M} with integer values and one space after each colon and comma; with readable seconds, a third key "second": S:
{"hour": 0, "minute": 32}
